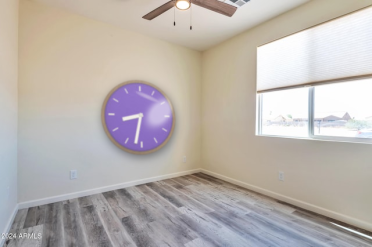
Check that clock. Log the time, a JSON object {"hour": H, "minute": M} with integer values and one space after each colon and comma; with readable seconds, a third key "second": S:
{"hour": 8, "minute": 32}
